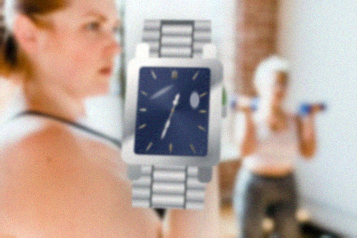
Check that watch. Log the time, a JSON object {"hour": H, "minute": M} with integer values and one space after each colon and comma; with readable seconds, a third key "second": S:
{"hour": 12, "minute": 33}
